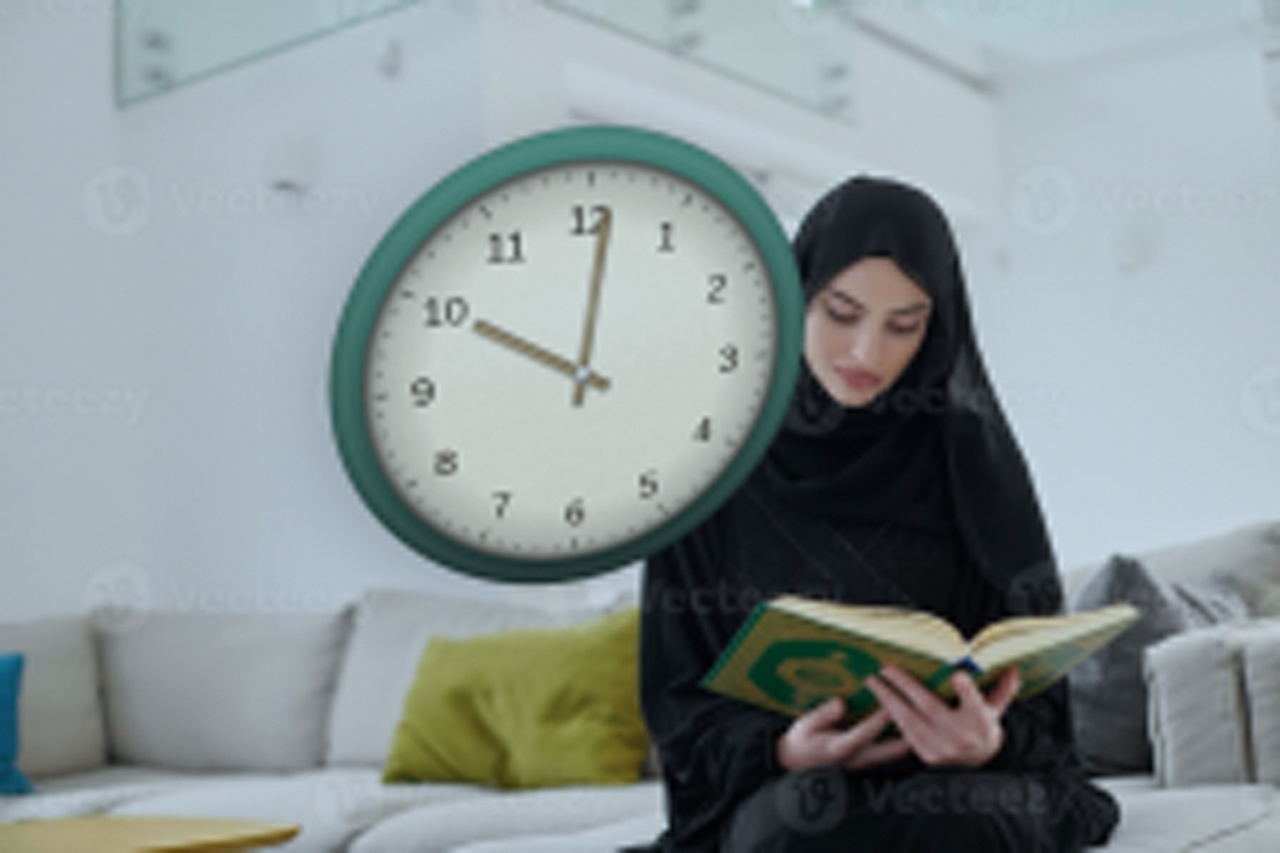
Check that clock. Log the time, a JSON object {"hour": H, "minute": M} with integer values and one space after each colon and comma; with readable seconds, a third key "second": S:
{"hour": 10, "minute": 1}
